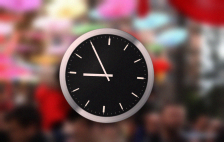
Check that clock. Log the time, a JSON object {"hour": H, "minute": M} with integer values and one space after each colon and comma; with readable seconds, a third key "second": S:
{"hour": 8, "minute": 55}
